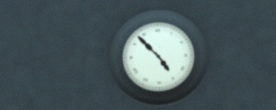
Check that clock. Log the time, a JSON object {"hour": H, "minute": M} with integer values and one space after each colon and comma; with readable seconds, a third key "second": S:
{"hour": 4, "minute": 53}
